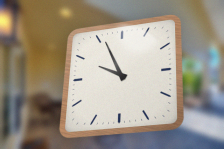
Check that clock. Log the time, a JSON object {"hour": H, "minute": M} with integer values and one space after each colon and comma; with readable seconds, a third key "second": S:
{"hour": 9, "minute": 56}
